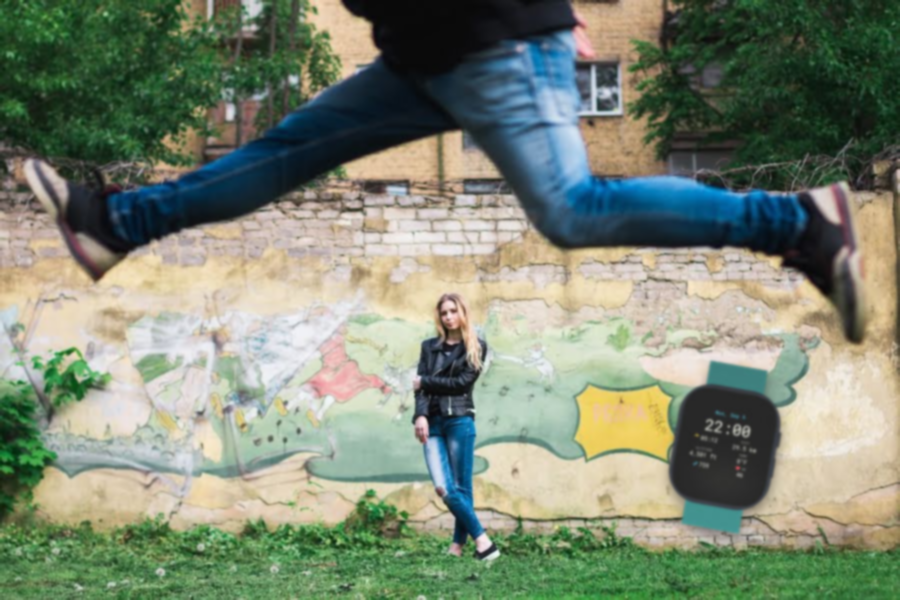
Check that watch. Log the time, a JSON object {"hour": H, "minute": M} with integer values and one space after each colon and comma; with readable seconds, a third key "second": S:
{"hour": 22, "minute": 0}
